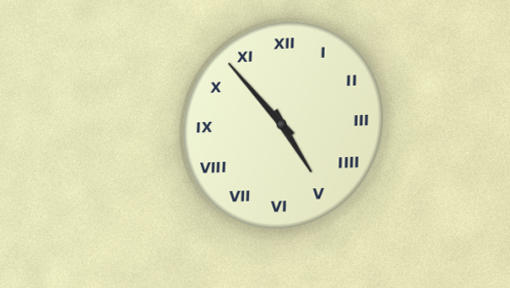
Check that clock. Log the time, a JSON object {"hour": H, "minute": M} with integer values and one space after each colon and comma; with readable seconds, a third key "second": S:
{"hour": 4, "minute": 53}
